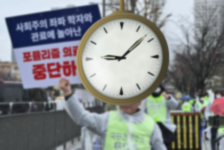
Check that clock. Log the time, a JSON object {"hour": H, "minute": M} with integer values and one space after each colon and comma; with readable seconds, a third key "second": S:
{"hour": 9, "minute": 8}
